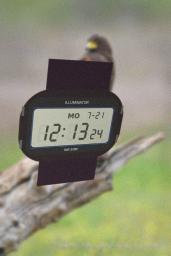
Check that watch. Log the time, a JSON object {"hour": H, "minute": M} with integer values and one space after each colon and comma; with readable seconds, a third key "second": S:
{"hour": 12, "minute": 13, "second": 24}
